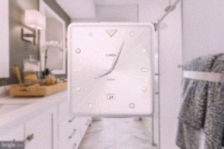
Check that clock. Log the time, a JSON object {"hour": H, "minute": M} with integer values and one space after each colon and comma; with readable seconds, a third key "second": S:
{"hour": 8, "minute": 4}
